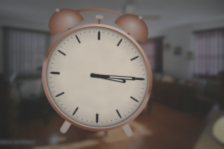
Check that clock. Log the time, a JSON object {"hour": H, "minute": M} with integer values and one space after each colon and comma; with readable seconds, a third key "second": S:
{"hour": 3, "minute": 15}
